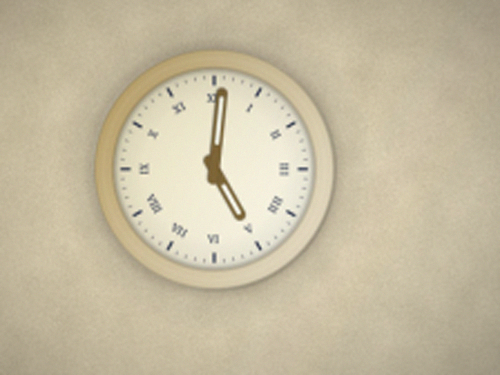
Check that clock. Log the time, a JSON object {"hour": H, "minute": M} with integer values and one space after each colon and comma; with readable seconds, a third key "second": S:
{"hour": 5, "minute": 1}
